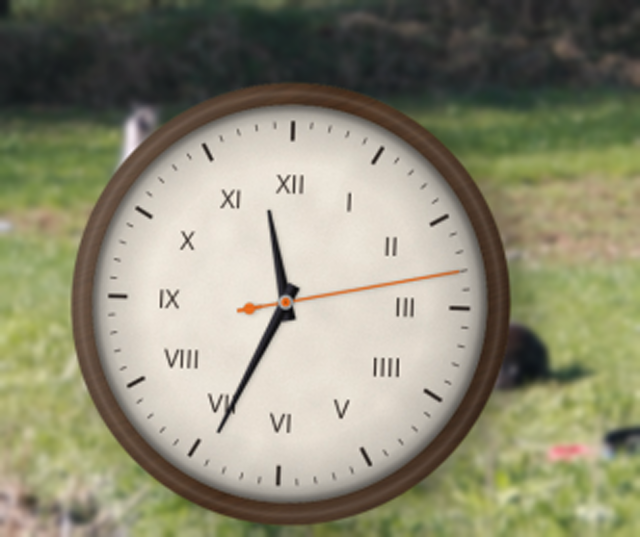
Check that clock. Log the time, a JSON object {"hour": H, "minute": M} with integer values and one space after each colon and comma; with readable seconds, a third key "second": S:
{"hour": 11, "minute": 34, "second": 13}
